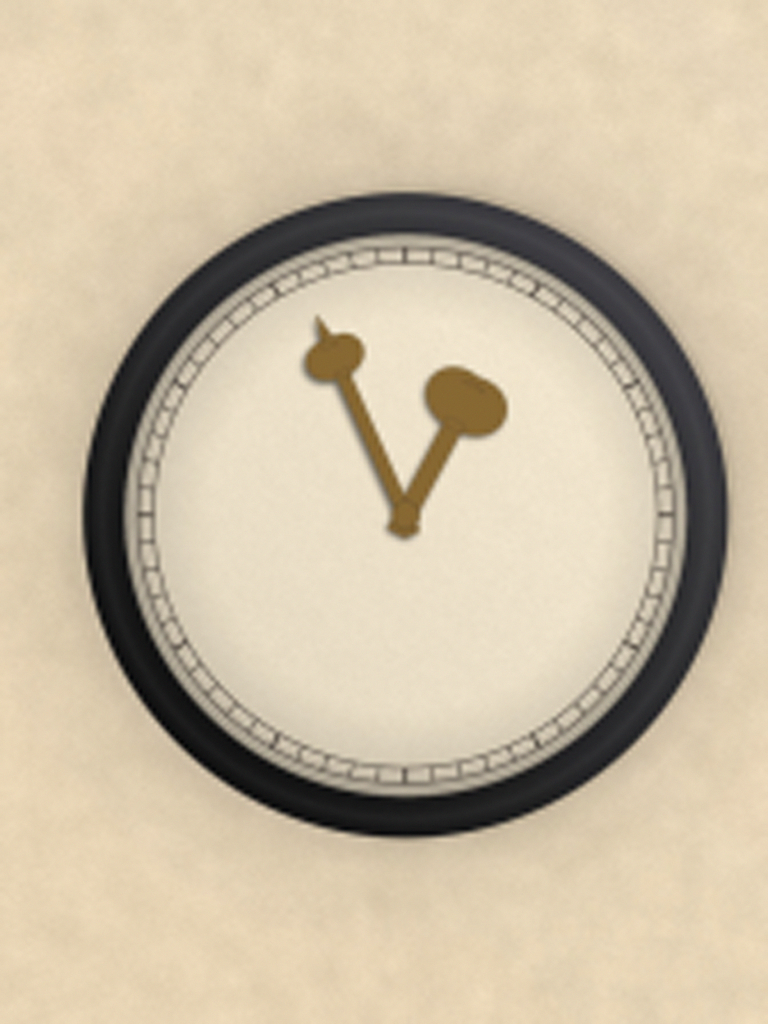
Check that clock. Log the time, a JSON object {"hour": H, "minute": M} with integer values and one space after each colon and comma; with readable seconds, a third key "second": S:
{"hour": 12, "minute": 56}
